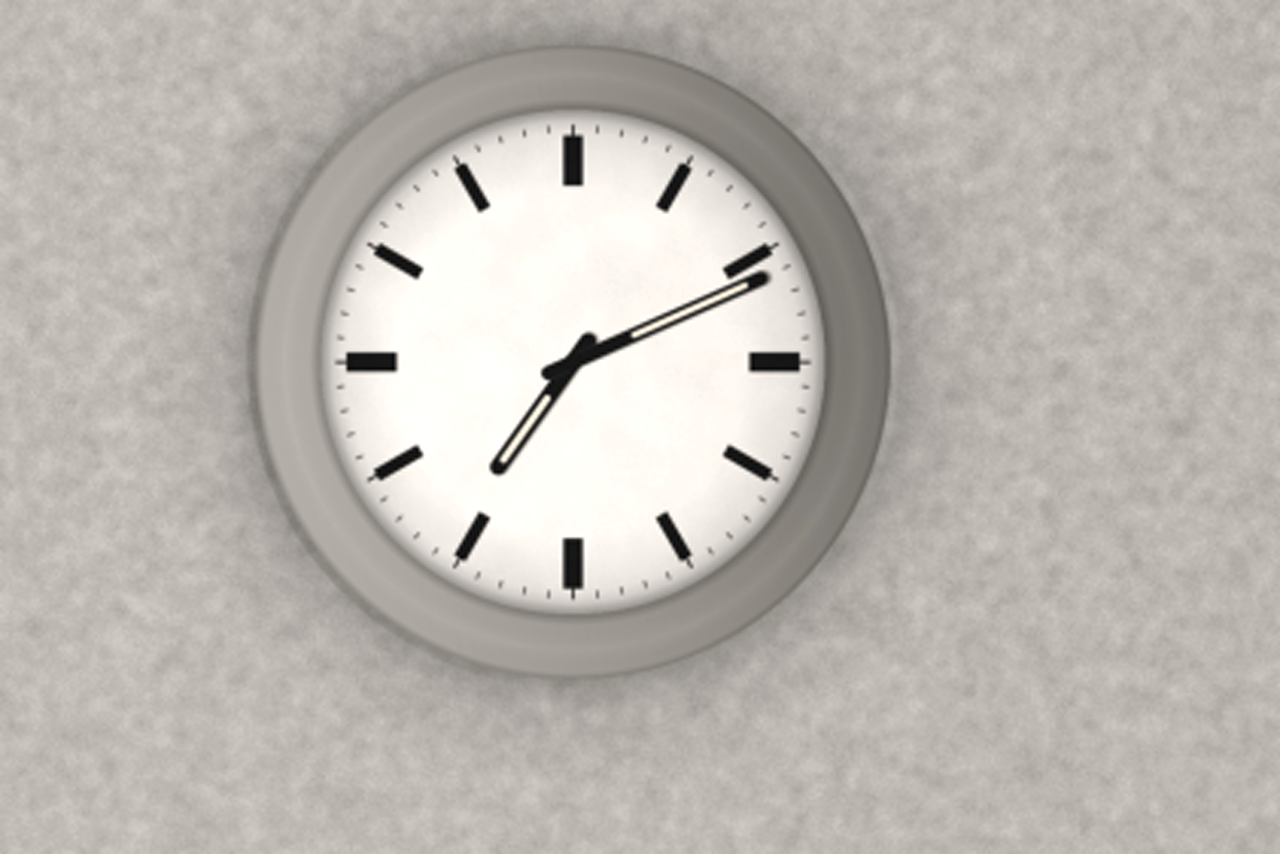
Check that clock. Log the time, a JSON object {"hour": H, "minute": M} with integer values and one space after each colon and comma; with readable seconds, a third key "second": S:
{"hour": 7, "minute": 11}
